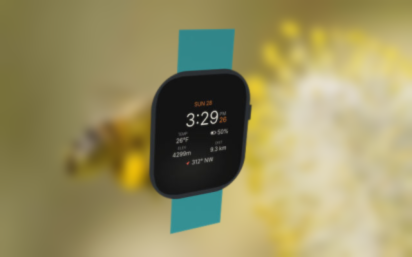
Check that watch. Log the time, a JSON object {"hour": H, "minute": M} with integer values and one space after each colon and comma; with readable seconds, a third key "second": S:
{"hour": 3, "minute": 29}
